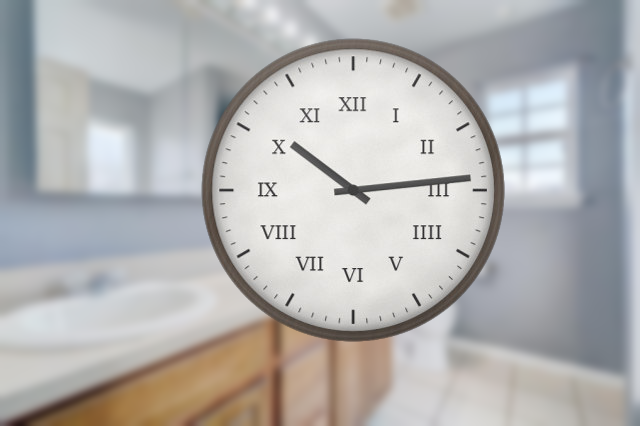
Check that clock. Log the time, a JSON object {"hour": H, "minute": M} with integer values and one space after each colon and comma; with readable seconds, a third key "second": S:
{"hour": 10, "minute": 14}
